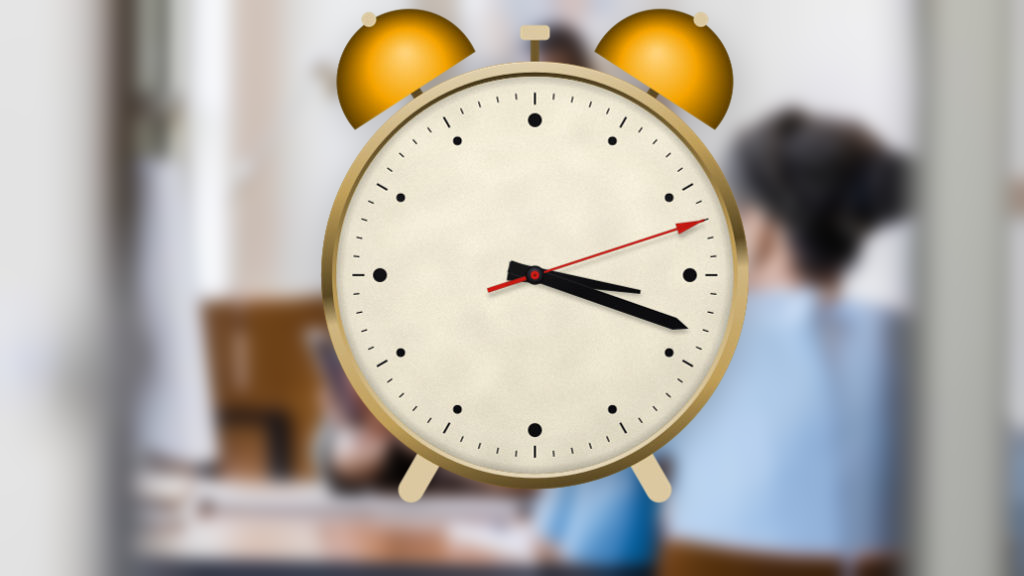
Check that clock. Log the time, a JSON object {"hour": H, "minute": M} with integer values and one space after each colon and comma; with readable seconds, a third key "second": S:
{"hour": 3, "minute": 18, "second": 12}
